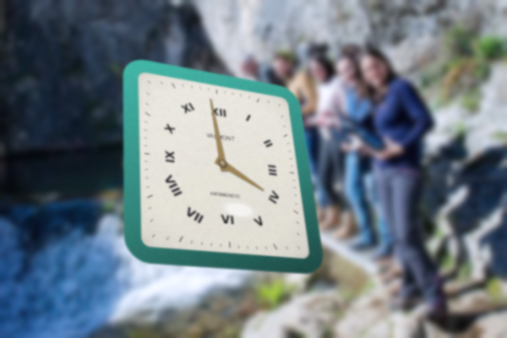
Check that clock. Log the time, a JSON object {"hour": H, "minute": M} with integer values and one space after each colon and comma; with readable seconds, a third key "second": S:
{"hour": 3, "minute": 59}
